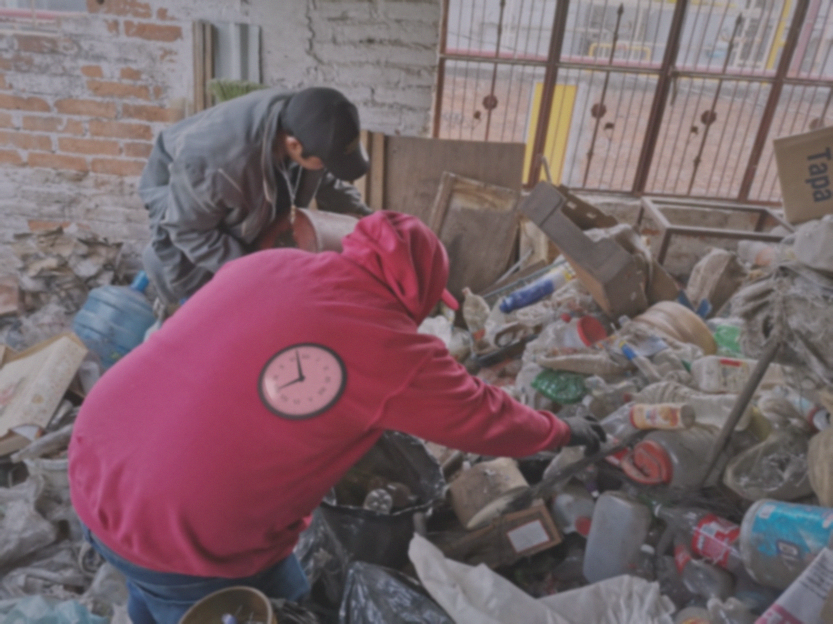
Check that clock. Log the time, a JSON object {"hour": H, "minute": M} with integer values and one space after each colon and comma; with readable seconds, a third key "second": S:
{"hour": 7, "minute": 57}
